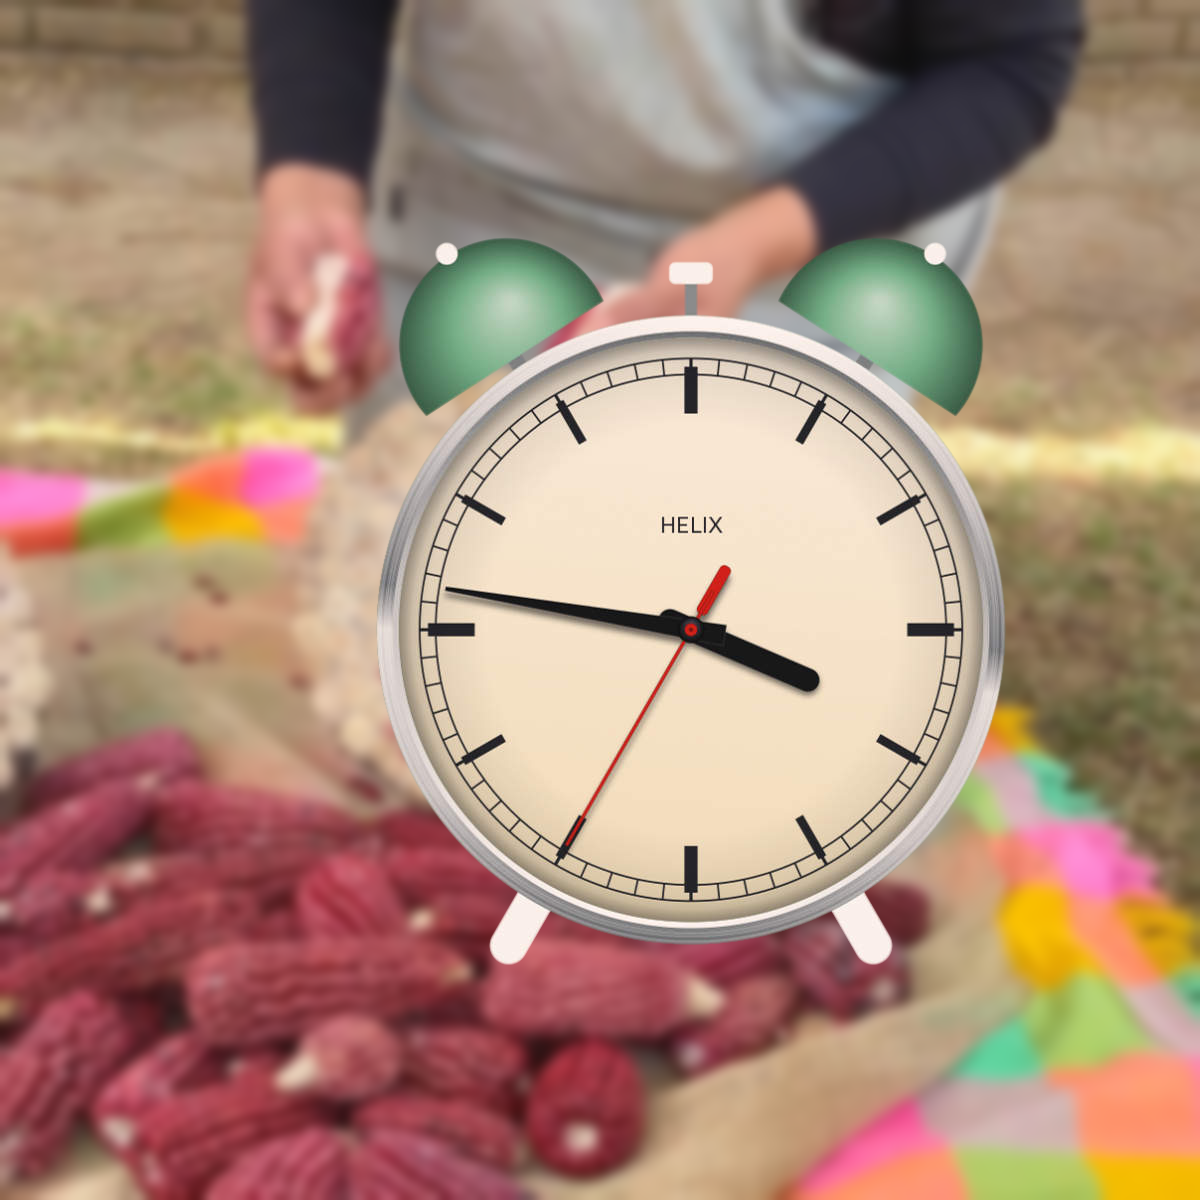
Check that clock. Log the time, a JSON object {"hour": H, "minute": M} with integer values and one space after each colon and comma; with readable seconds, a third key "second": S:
{"hour": 3, "minute": 46, "second": 35}
